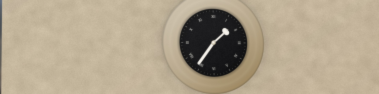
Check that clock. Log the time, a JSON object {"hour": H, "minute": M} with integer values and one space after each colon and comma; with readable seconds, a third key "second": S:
{"hour": 1, "minute": 36}
